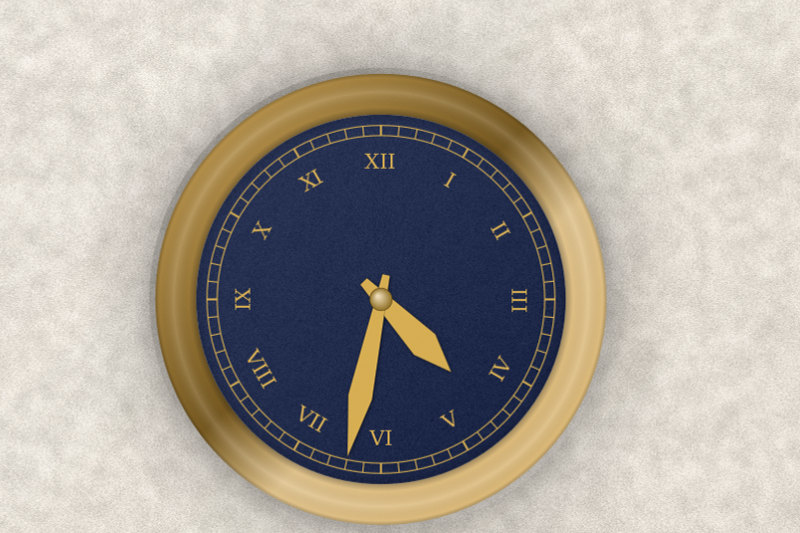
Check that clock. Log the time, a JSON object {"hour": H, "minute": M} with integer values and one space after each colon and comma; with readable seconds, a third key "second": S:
{"hour": 4, "minute": 32}
